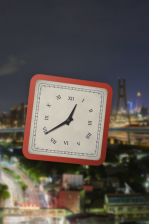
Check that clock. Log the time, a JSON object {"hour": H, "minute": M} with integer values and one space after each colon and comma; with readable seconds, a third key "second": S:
{"hour": 12, "minute": 39}
